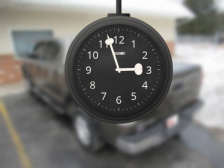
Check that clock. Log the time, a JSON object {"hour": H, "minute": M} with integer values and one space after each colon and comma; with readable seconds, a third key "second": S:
{"hour": 2, "minute": 57}
